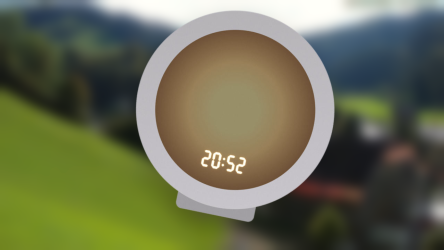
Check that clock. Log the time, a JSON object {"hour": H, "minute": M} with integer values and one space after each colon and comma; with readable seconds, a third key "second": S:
{"hour": 20, "minute": 52}
